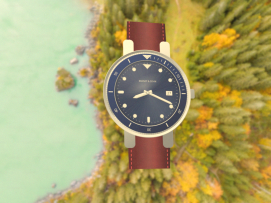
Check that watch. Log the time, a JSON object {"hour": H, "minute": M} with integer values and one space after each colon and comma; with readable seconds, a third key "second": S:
{"hour": 8, "minute": 19}
